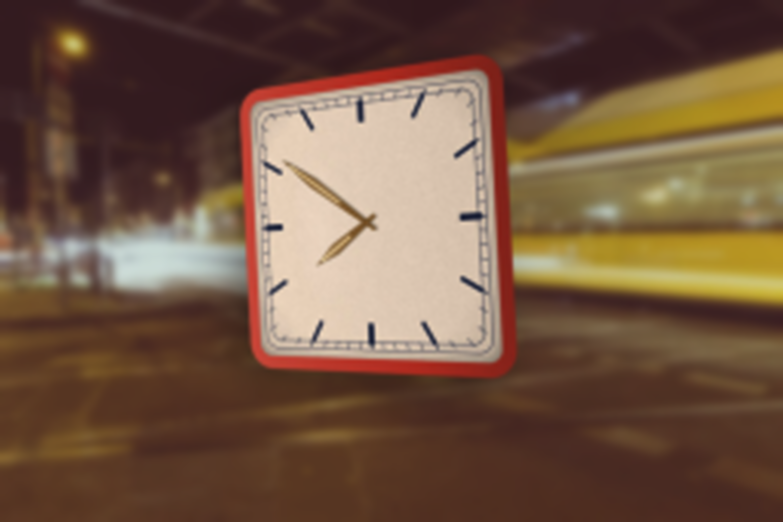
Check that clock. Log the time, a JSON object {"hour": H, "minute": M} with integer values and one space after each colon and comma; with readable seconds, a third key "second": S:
{"hour": 7, "minute": 51}
